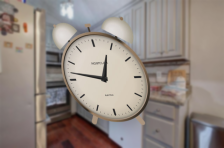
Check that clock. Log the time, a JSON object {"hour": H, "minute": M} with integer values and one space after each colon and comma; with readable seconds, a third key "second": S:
{"hour": 12, "minute": 47}
